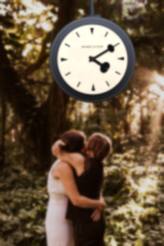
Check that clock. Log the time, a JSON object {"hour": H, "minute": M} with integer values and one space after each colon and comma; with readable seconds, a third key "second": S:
{"hour": 4, "minute": 10}
